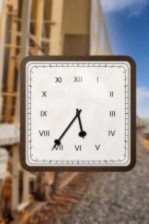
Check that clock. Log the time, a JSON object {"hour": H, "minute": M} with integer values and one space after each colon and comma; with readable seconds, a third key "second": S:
{"hour": 5, "minute": 36}
